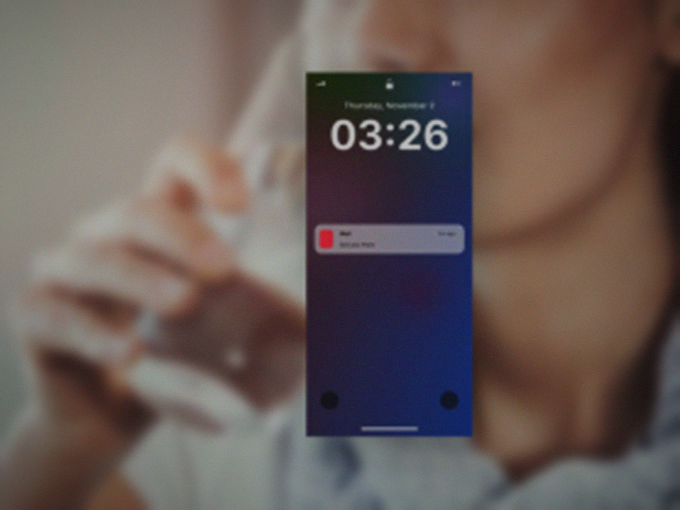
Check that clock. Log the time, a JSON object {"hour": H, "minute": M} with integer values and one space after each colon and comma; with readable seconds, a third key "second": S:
{"hour": 3, "minute": 26}
